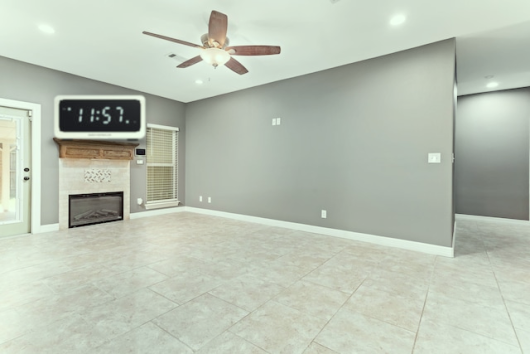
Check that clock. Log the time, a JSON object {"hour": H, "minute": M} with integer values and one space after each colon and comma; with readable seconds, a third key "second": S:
{"hour": 11, "minute": 57}
